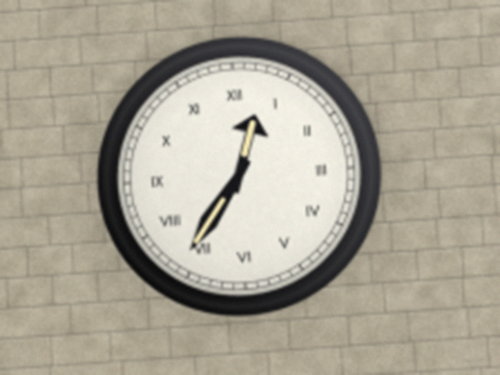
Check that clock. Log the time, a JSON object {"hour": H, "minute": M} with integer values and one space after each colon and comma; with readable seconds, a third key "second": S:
{"hour": 12, "minute": 36}
